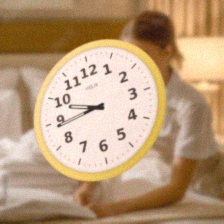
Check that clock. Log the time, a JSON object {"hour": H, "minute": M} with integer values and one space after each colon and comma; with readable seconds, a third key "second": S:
{"hour": 9, "minute": 44}
